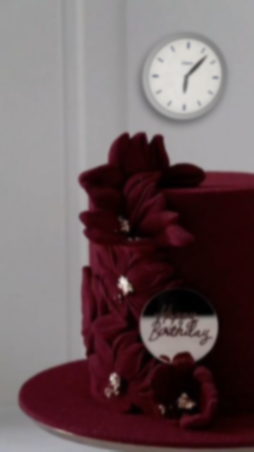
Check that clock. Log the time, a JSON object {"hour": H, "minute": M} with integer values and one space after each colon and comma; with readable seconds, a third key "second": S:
{"hour": 6, "minute": 7}
